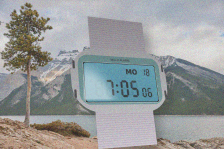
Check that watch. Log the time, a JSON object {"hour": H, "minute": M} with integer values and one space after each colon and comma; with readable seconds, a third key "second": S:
{"hour": 7, "minute": 5, "second": 6}
